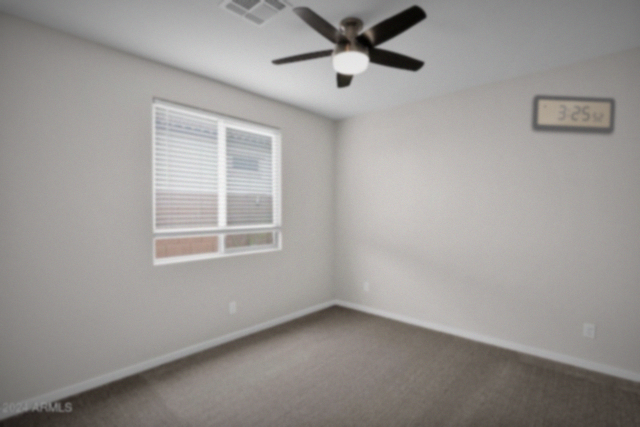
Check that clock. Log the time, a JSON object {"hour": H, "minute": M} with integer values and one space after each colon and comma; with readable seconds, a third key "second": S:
{"hour": 3, "minute": 25}
